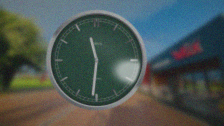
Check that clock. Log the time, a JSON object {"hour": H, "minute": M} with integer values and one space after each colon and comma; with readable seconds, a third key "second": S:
{"hour": 11, "minute": 31}
